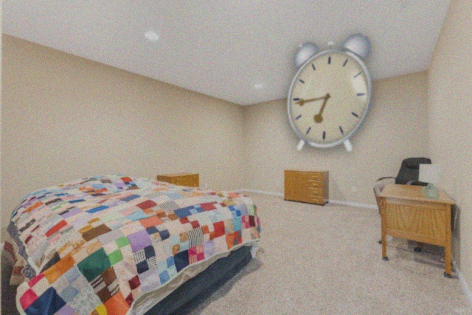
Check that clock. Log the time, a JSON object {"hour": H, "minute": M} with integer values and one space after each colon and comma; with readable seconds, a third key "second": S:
{"hour": 6, "minute": 44}
